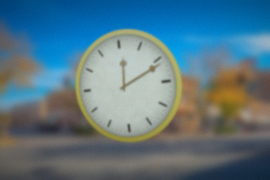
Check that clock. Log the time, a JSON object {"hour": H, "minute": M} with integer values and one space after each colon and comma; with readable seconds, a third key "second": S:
{"hour": 12, "minute": 11}
